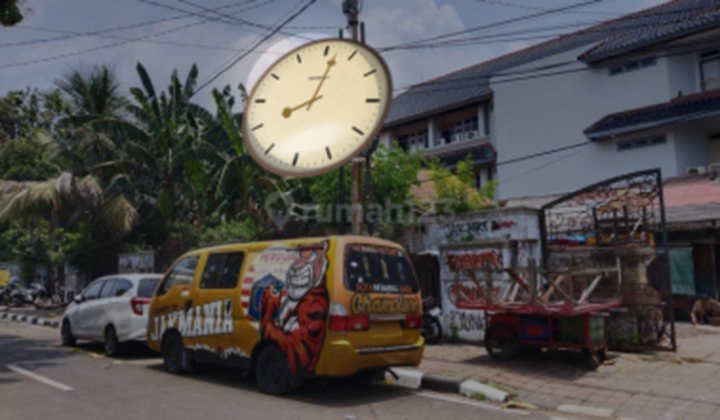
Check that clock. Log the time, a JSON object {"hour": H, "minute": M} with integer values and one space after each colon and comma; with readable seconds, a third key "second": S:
{"hour": 8, "minute": 2}
